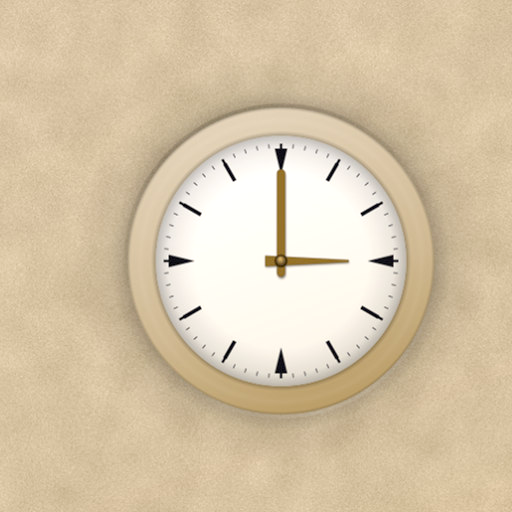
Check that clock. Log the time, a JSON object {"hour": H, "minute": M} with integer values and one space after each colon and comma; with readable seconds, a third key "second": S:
{"hour": 3, "minute": 0}
